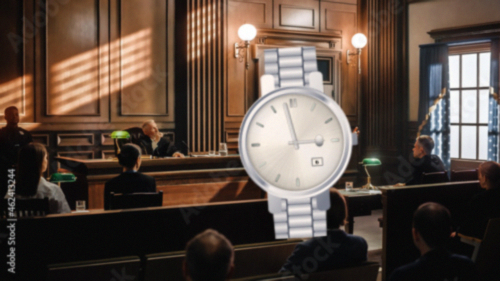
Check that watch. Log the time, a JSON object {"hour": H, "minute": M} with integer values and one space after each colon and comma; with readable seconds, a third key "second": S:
{"hour": 2, "minute": 58}
